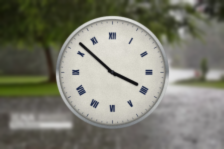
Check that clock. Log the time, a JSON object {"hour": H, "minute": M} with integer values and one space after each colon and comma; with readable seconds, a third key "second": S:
{"hour": 3, "minute": 52}
